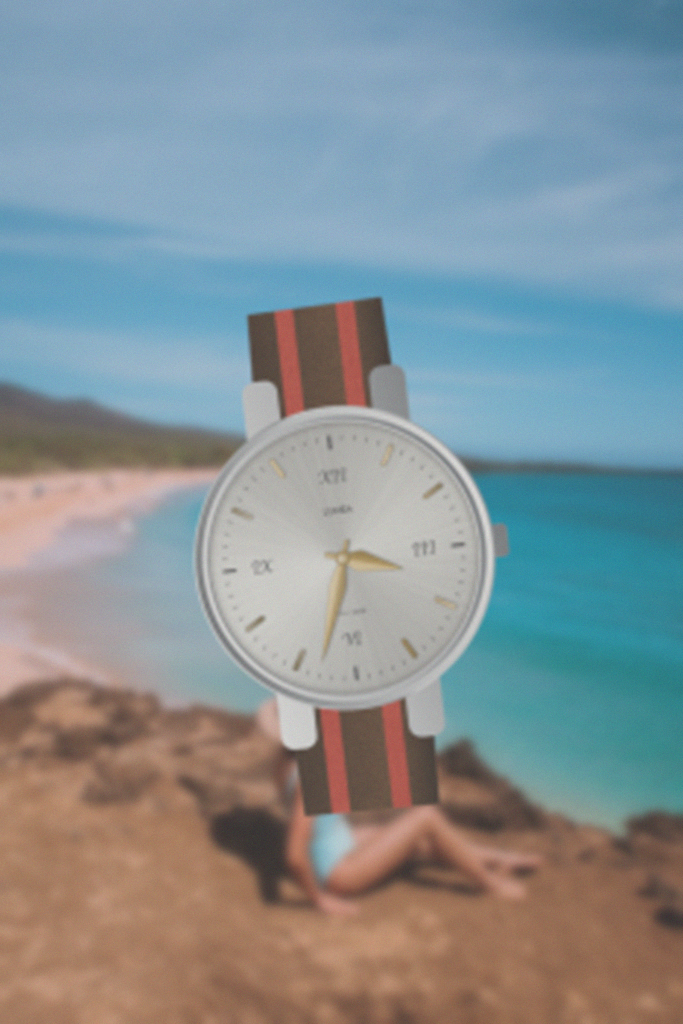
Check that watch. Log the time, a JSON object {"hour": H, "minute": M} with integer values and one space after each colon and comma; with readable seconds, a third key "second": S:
{"hour": 3, "minute": 33}
